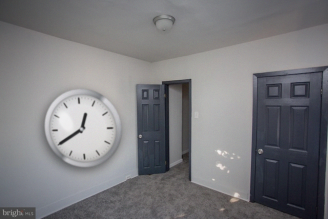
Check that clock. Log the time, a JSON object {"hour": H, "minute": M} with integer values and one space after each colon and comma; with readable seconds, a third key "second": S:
{"hour": 12, "minute": 40}
